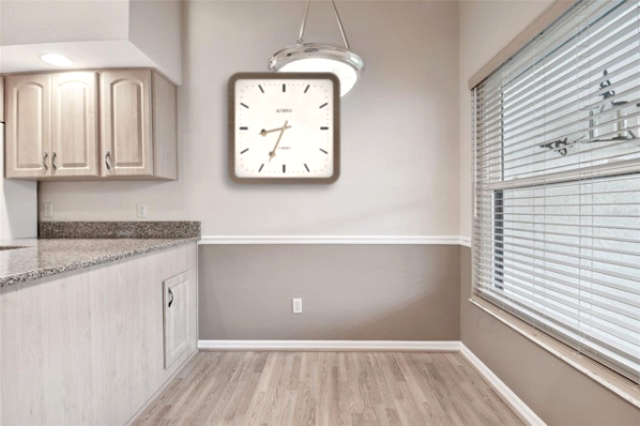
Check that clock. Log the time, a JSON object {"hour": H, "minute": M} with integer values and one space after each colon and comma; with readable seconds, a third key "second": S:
{"hour": 8, "minute": 34}
